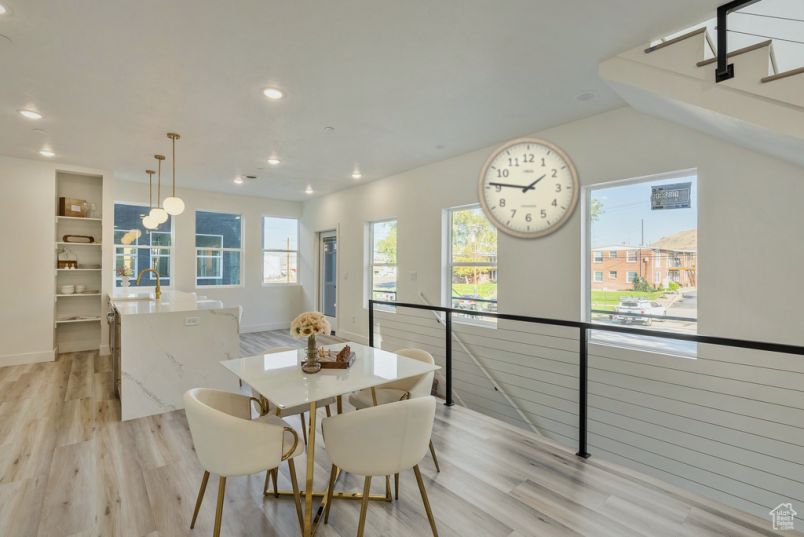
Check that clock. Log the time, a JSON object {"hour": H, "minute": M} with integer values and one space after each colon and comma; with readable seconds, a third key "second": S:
{"hour": 1, "minute": 46}
